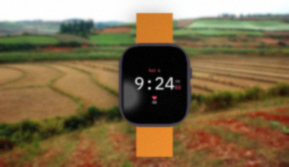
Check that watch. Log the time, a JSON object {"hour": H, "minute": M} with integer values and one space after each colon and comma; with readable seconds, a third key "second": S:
{"hour": 9, "minute": 24}
